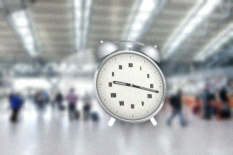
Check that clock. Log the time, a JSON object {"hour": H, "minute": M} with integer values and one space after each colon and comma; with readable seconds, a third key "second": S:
{"hour": 9, "minute": 17}
